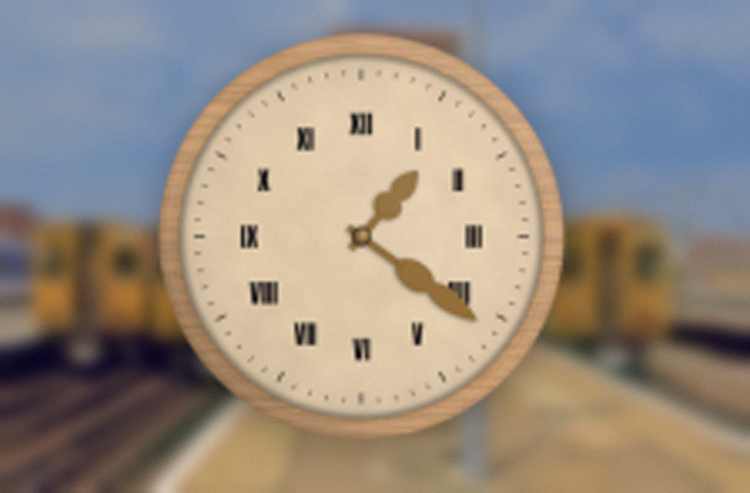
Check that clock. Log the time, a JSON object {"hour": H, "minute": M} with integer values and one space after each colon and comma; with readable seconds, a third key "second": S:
{"hour": 1, "minute": 21}
